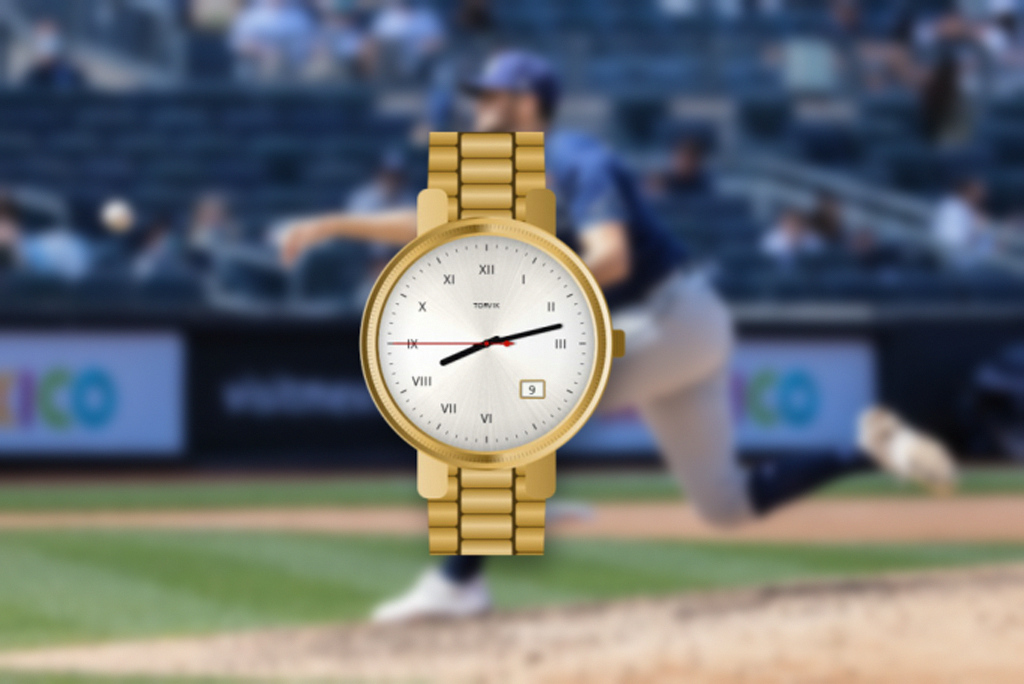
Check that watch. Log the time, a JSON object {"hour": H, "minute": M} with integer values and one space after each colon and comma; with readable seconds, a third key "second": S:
{"hour": 8, "minute": 12, "second": 45}
